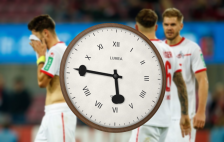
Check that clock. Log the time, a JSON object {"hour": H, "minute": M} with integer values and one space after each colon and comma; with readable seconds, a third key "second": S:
{"hour": 5, "minute": 46}
